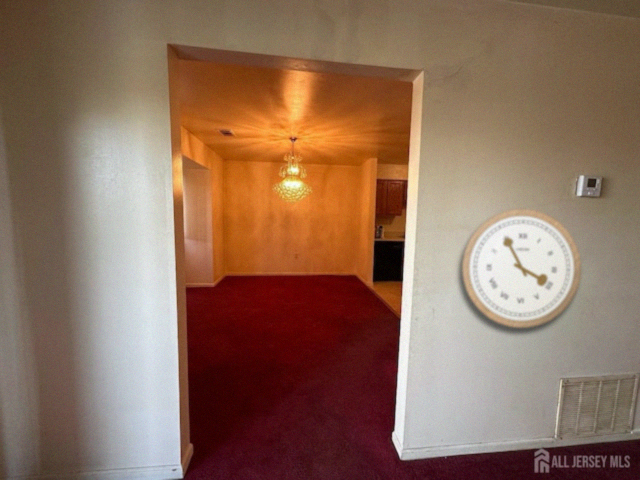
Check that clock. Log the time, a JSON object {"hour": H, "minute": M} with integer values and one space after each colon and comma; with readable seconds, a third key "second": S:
{"hour": 3, "minute": 55}
